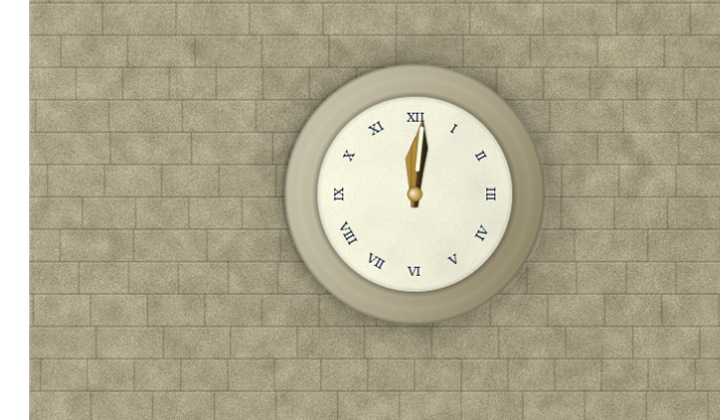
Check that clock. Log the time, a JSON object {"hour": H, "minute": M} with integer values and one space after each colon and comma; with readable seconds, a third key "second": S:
{"hour": 12, "minute": 1}
